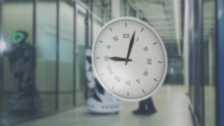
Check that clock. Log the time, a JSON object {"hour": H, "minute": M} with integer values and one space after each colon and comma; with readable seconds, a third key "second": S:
{"hour": 9, "minute": 3}
